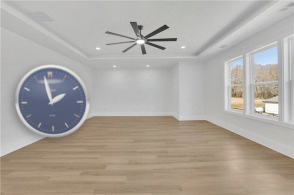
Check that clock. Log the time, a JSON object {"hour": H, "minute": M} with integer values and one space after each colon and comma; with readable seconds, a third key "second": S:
{"hour": 1, "minute": 58}
